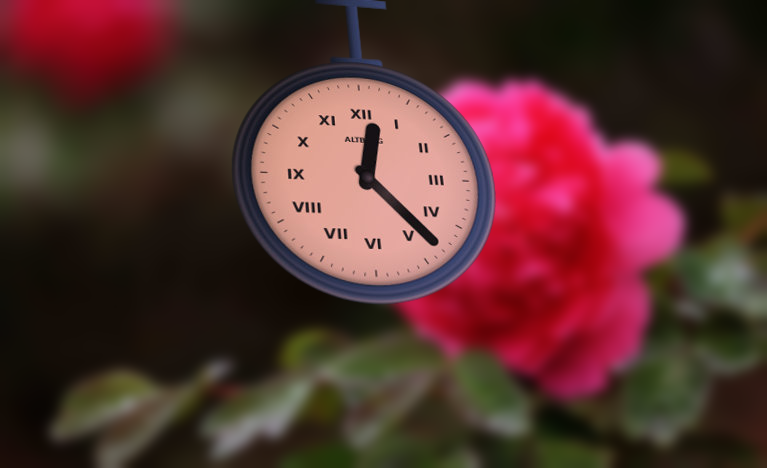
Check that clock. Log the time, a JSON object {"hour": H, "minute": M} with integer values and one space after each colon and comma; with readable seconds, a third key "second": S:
{"hour": 12, "minute": 23}
